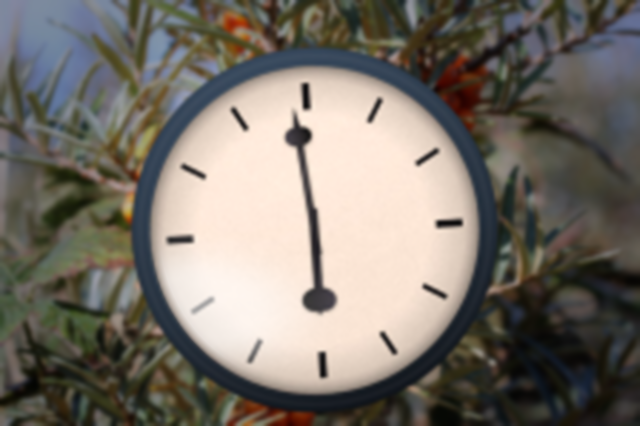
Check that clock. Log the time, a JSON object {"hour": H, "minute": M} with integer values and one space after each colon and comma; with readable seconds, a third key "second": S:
{"hour": 5, "minute": 59}
